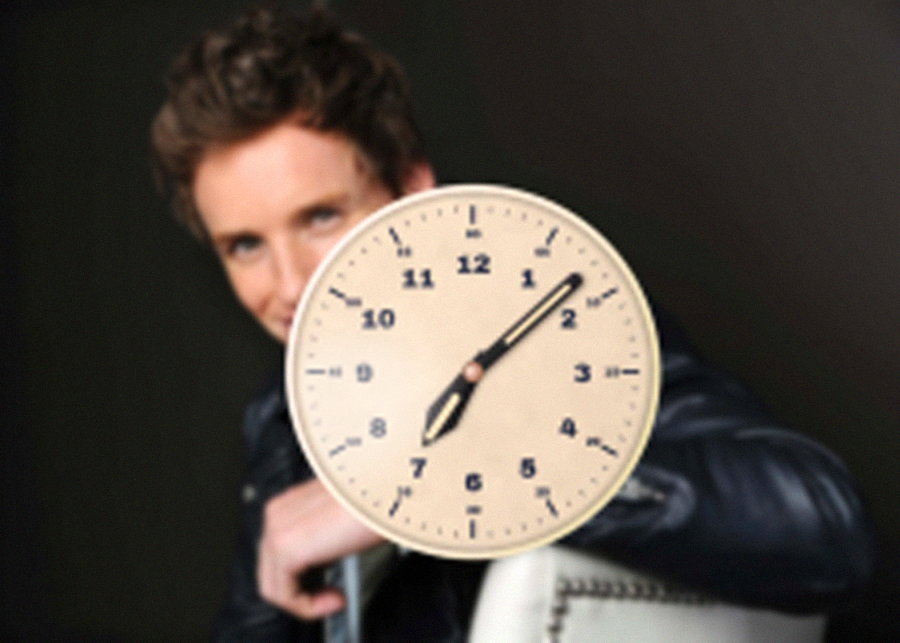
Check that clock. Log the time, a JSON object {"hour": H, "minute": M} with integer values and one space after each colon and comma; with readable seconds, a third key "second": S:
{"hour": 7, "minute": 8}
